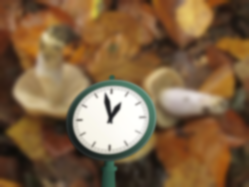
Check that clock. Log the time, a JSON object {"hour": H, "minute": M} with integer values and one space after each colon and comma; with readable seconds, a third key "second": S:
{"hour": 12, "minute": 58}
